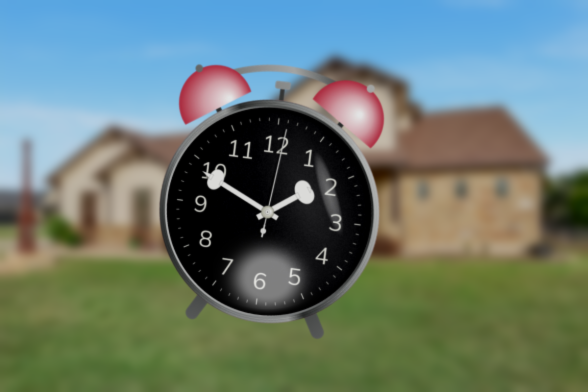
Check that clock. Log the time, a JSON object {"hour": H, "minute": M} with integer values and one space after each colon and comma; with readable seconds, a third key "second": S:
{"hour": 1, "minute": 49, "second": 1}
